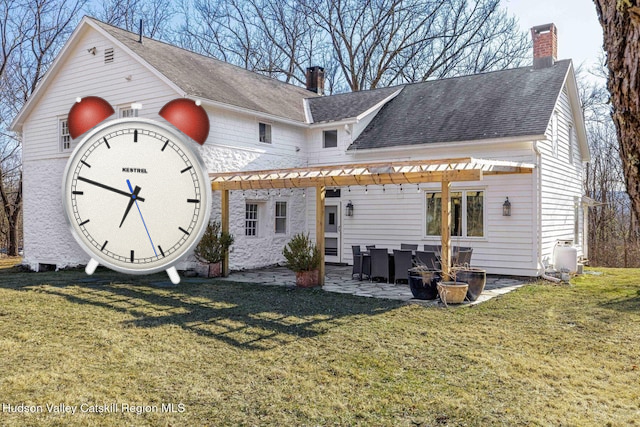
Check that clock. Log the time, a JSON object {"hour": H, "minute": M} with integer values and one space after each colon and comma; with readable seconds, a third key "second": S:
{"hour": 6, "minute": 47, "second": 26}
